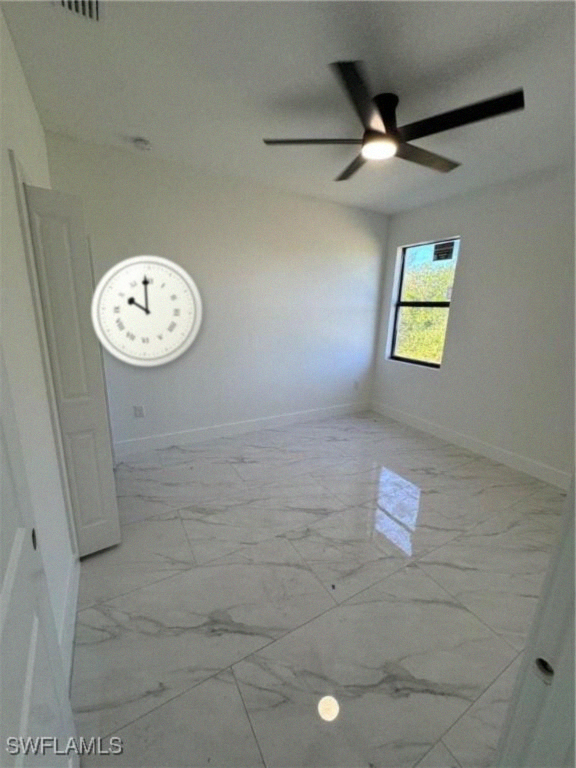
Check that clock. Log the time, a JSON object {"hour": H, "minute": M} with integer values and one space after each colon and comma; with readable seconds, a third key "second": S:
{"hour": 9, "minute": 59}
